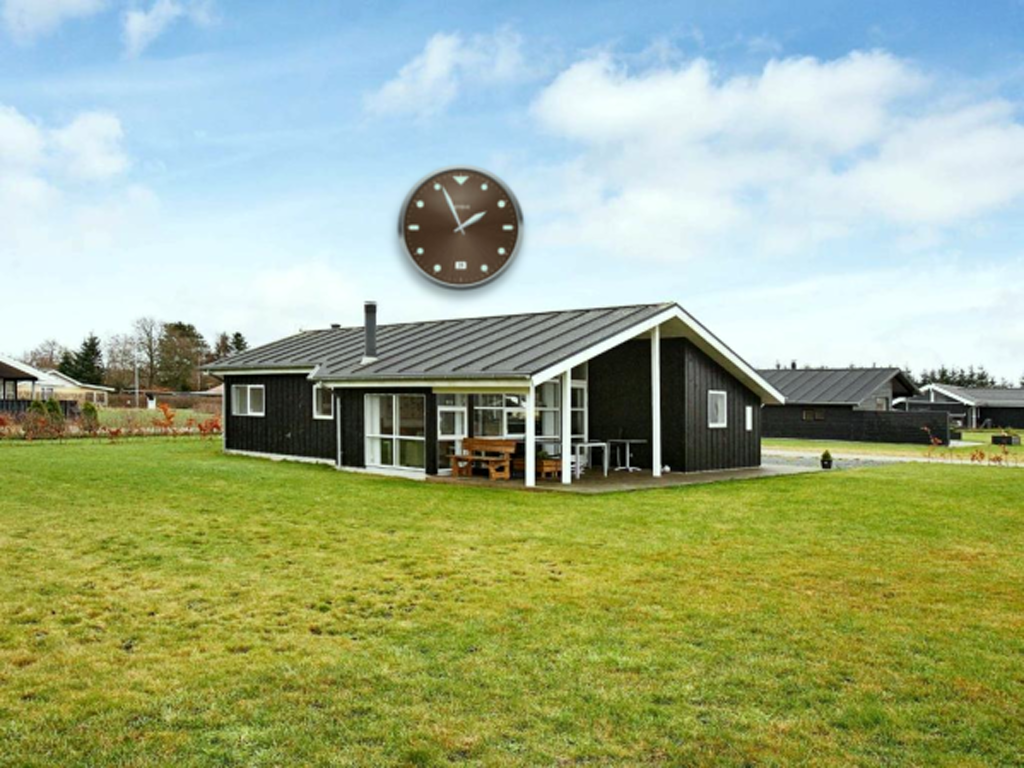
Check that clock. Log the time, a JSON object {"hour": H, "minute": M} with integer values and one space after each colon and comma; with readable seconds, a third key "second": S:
{"hour": 1, "minute": 56}
